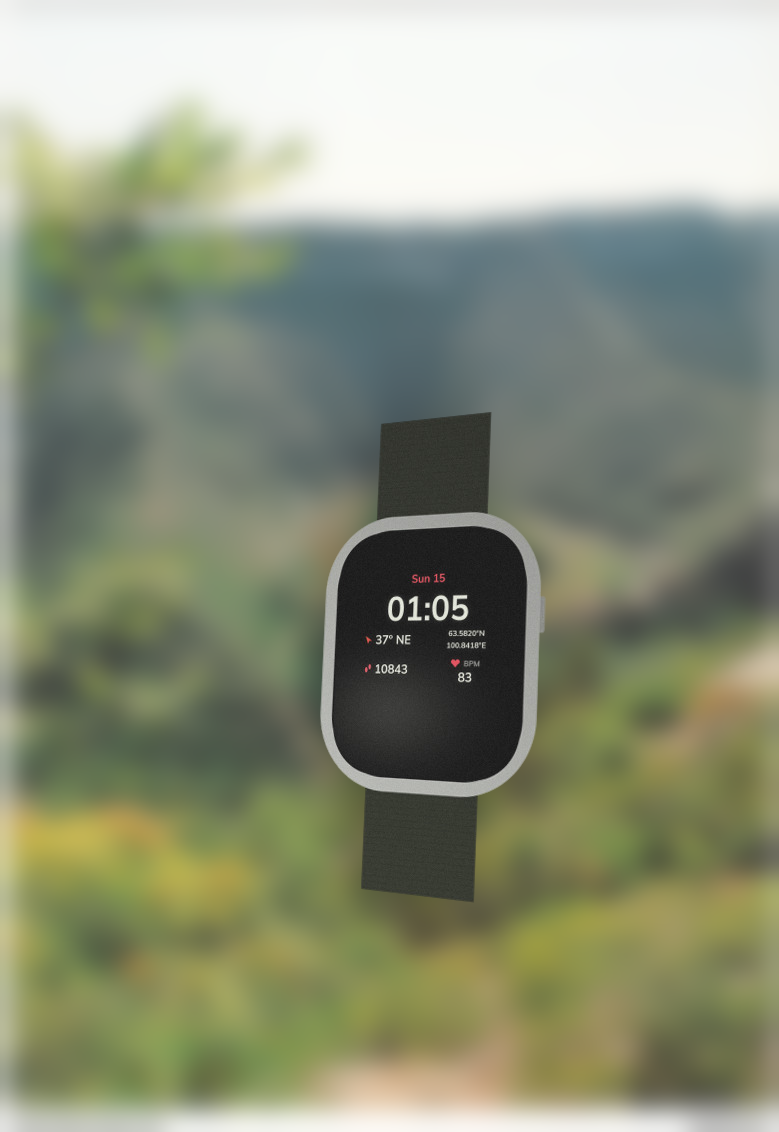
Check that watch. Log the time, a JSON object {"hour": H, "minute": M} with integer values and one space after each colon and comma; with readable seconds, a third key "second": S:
{"hour": 1, "minute": 5}
